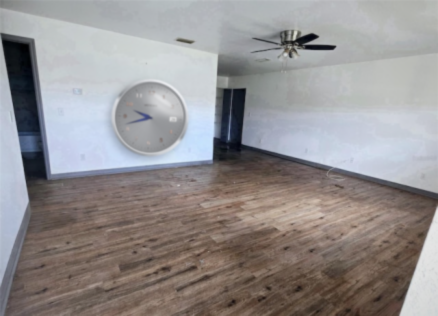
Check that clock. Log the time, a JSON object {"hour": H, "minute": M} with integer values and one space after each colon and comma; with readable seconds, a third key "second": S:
{"hour": 9, "minute": 42}
